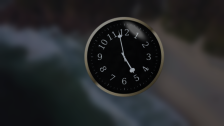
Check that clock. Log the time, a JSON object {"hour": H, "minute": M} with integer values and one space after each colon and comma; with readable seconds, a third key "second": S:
{"hour": 4, "minute": 58}
